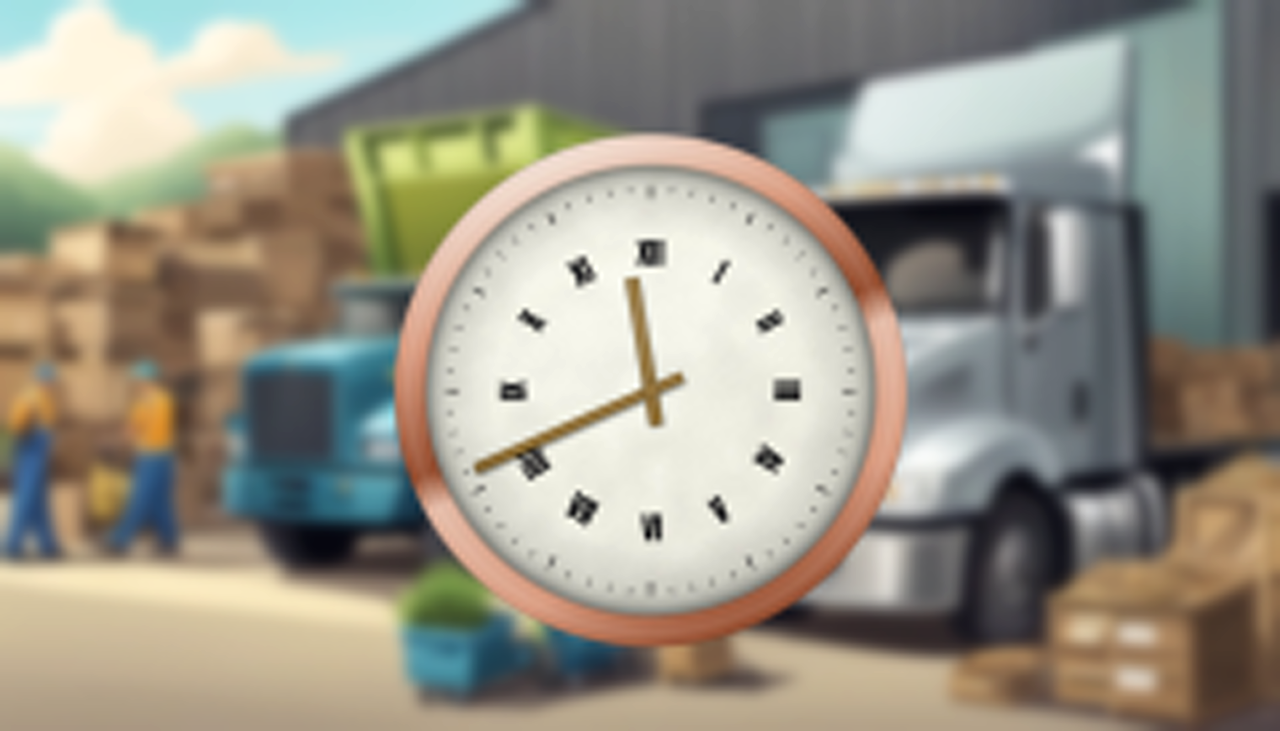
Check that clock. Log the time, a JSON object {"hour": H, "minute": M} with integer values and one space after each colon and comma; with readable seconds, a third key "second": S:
{"hour": 11, "minute": 41}
